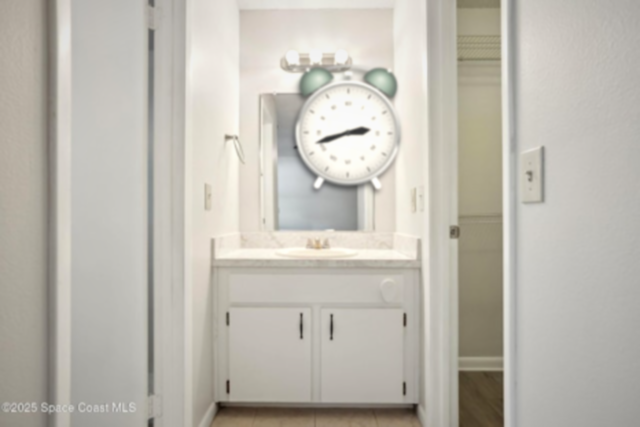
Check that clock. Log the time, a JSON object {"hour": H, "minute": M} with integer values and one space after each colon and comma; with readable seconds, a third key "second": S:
{"hour": 2, "minute": 42}
